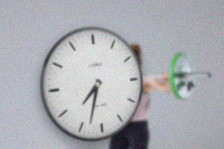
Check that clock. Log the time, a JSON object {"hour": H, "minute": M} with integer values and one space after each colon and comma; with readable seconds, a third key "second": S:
{"hour": 7, "minute": 33}
